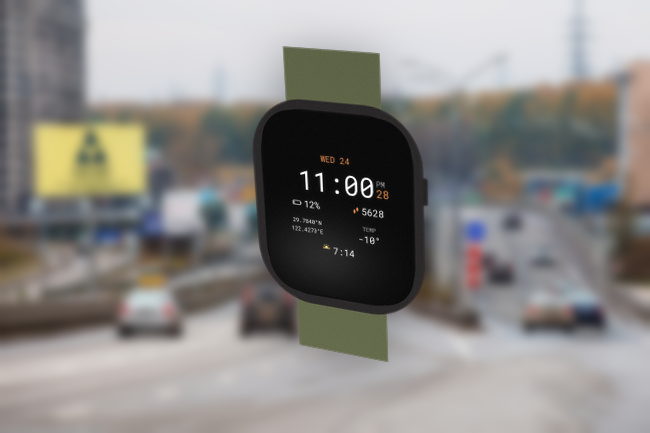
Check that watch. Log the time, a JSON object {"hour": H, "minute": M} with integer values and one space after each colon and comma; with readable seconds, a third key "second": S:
{"hour": 11, "minute": 0, "second": 28}
